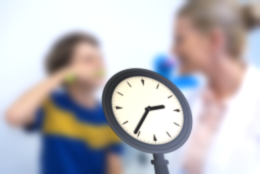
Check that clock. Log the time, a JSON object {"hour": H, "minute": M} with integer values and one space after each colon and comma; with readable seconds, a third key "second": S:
{"hour": 2, "minute": 36}
